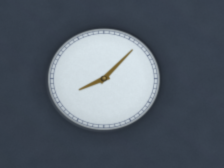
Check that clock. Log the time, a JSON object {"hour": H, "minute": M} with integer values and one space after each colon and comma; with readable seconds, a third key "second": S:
{"hour": 8, "minute": 7}
